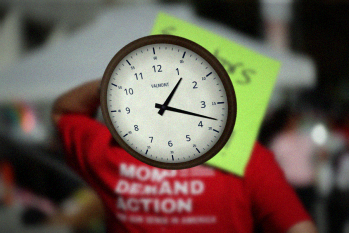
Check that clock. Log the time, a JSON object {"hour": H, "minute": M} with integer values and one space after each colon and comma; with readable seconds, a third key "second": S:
{"hour": 1, "minute": 18}
